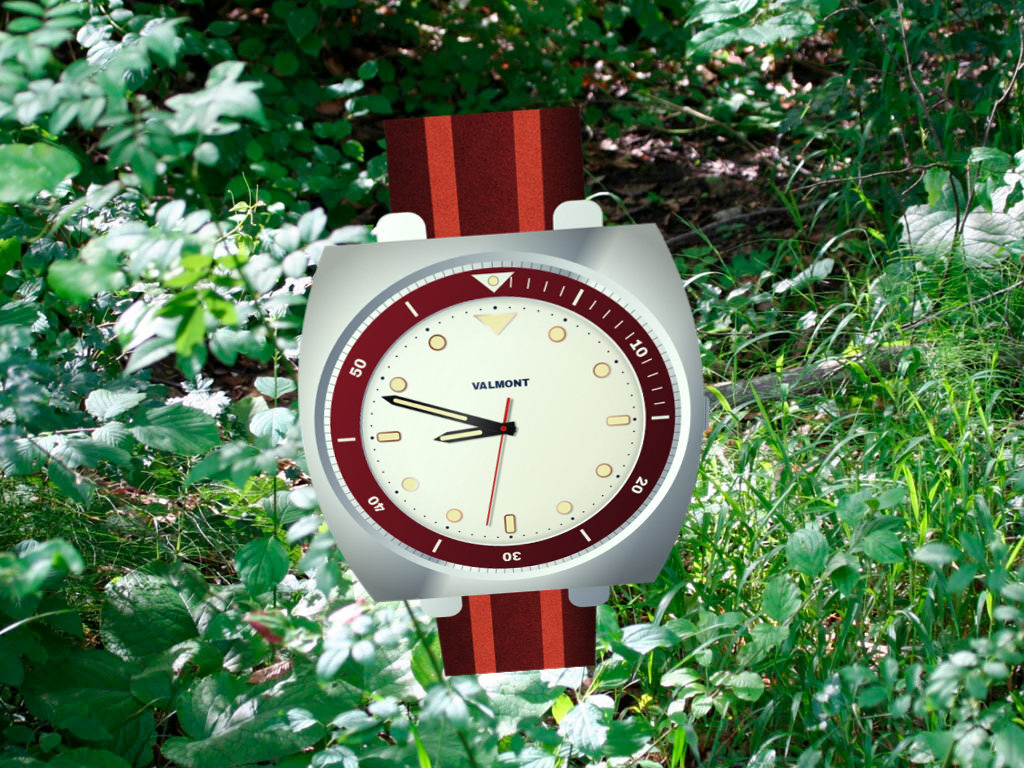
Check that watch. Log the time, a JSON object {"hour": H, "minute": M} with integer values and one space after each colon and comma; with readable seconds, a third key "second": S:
{"hour": 8, "minute": 48, "second": 32}
